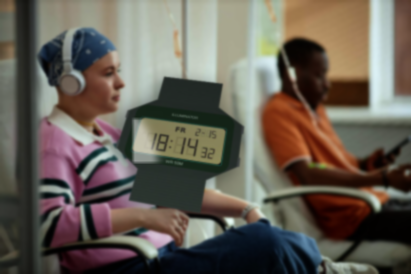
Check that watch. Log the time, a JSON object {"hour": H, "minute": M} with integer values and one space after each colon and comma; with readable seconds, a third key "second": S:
{"hour": 18, "minute": 14, "second": 32}
